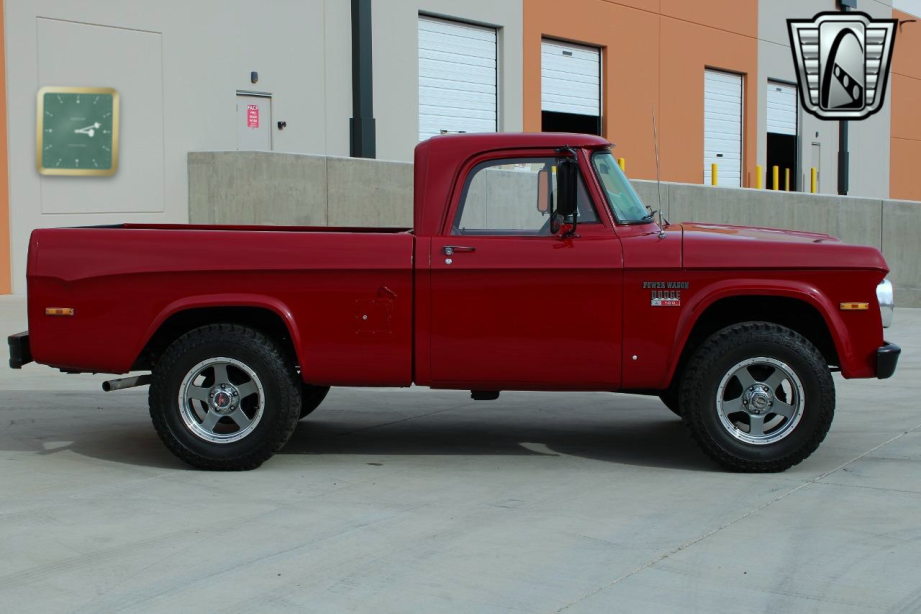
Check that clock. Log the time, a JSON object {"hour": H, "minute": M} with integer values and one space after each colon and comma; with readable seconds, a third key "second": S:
{"hour": 3, "minute": 12}
